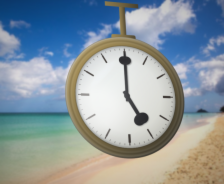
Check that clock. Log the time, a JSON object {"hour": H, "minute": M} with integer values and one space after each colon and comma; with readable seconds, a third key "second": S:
{"hour": 5, "minute": 0}
